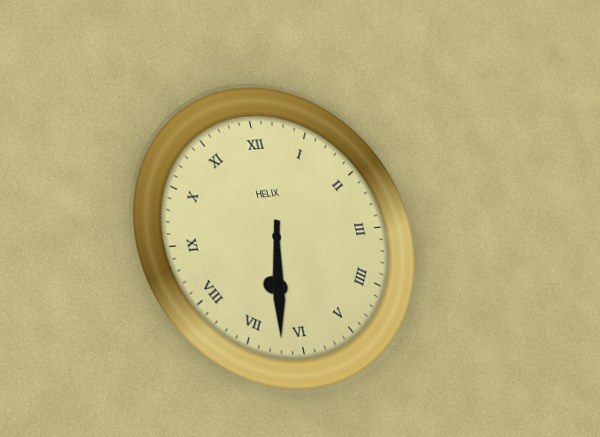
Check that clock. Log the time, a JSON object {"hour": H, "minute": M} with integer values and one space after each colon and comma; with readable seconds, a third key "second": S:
{"hour": 6, "minute": 32}
